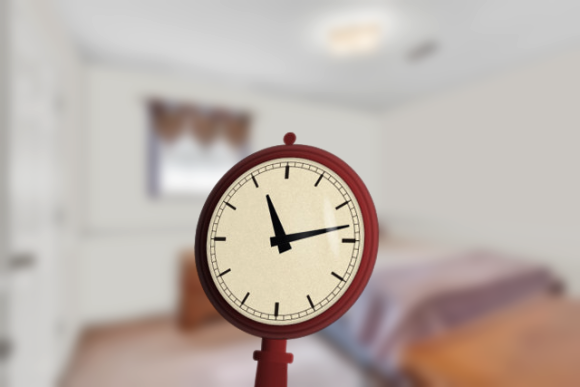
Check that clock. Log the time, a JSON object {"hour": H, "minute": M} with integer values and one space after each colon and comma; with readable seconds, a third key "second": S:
{"hour": 11, "minute": 13}
